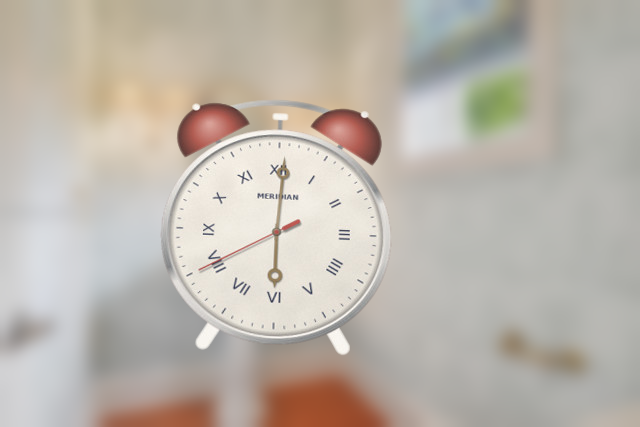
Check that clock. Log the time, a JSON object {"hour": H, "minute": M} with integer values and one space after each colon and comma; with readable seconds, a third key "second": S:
{"hour": 6, "minute": 0, "second": 40}
